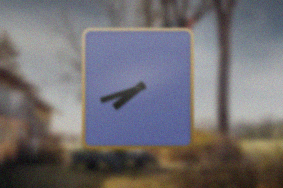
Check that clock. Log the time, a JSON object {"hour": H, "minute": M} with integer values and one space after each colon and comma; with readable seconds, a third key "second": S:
{"hour": 7, "minute": 42}
